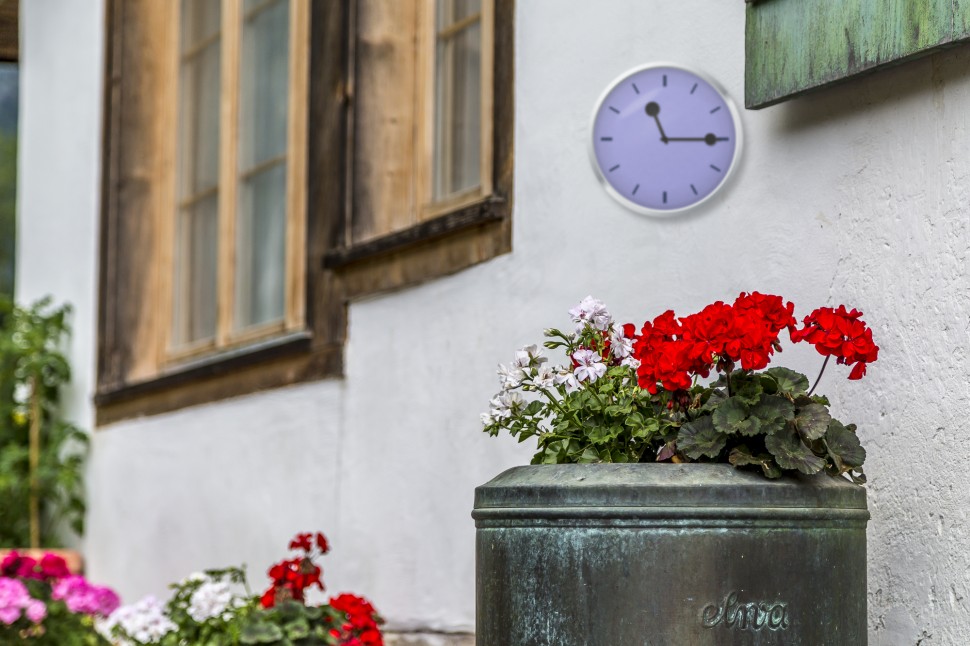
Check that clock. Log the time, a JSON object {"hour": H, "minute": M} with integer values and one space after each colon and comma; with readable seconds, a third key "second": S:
{"hour": 11, "minute": 15}
